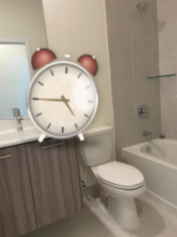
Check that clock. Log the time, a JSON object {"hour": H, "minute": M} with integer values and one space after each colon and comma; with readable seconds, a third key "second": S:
{"hour": 4, "minute": 45}
